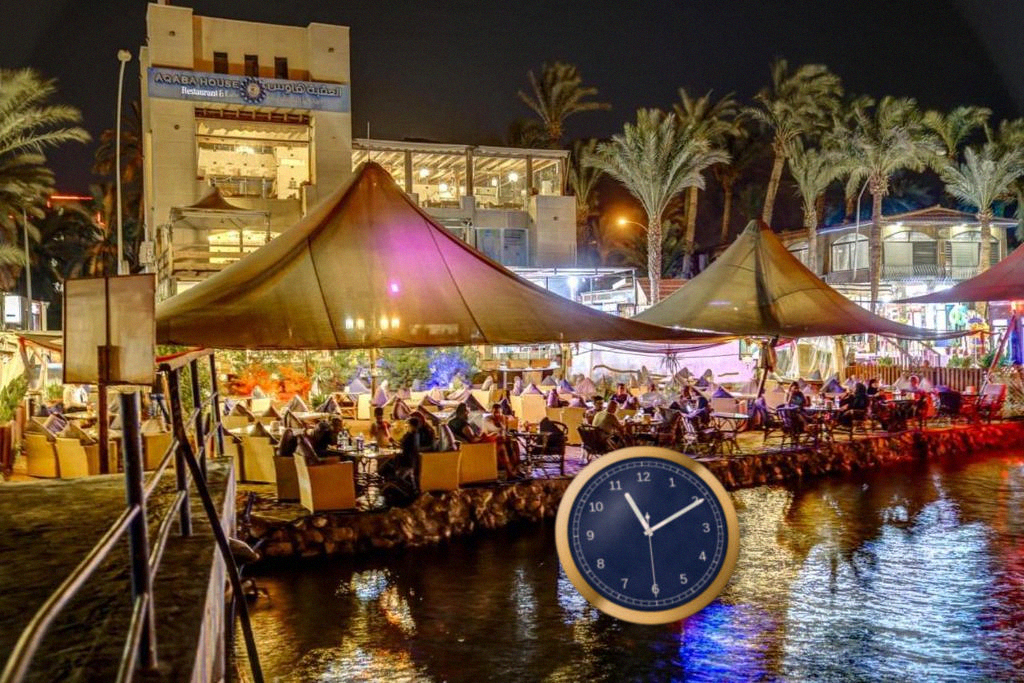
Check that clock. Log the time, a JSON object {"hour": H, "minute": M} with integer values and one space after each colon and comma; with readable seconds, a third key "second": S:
{"hour": 11, "minute": 10, "second": 30}
